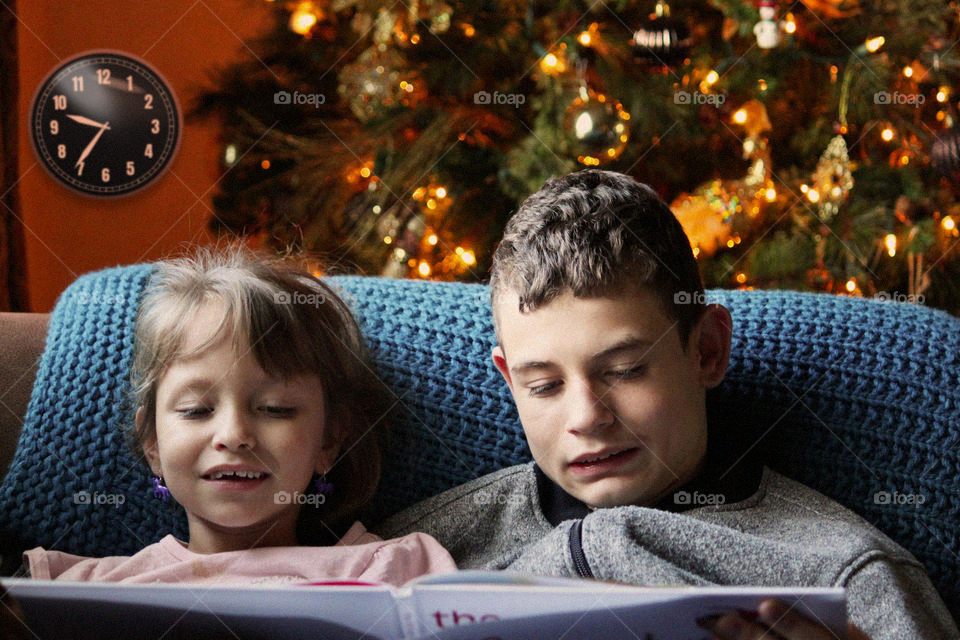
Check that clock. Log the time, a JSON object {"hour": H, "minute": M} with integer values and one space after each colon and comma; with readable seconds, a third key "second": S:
{"hour": 9, "minute": 36}
